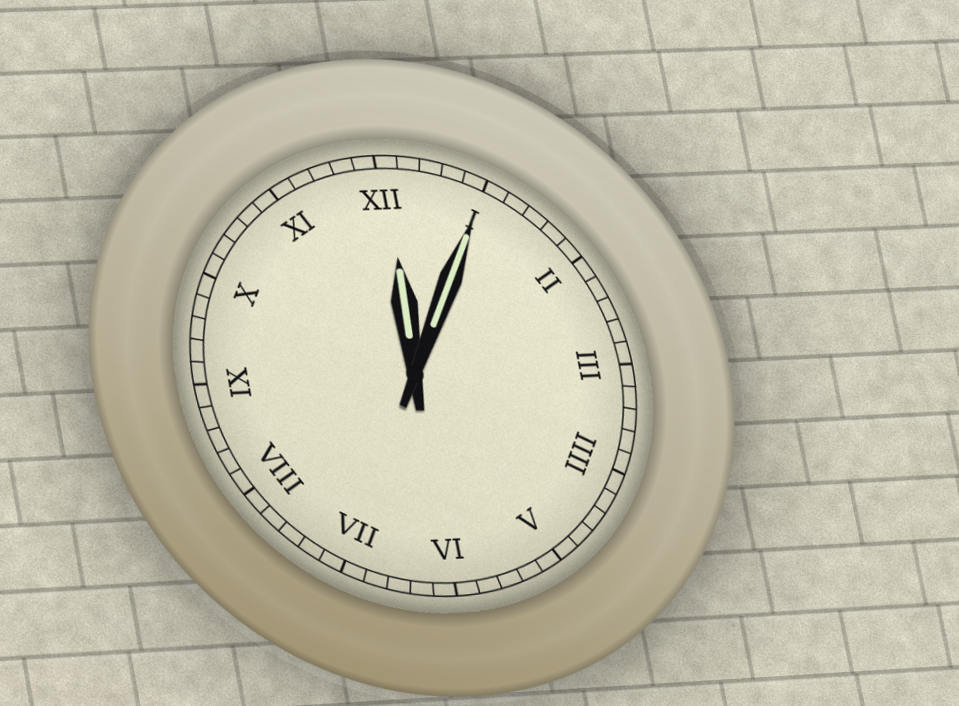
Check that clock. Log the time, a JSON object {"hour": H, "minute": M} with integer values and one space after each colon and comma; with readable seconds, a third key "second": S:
{"hour": 12, "minute": 5}
